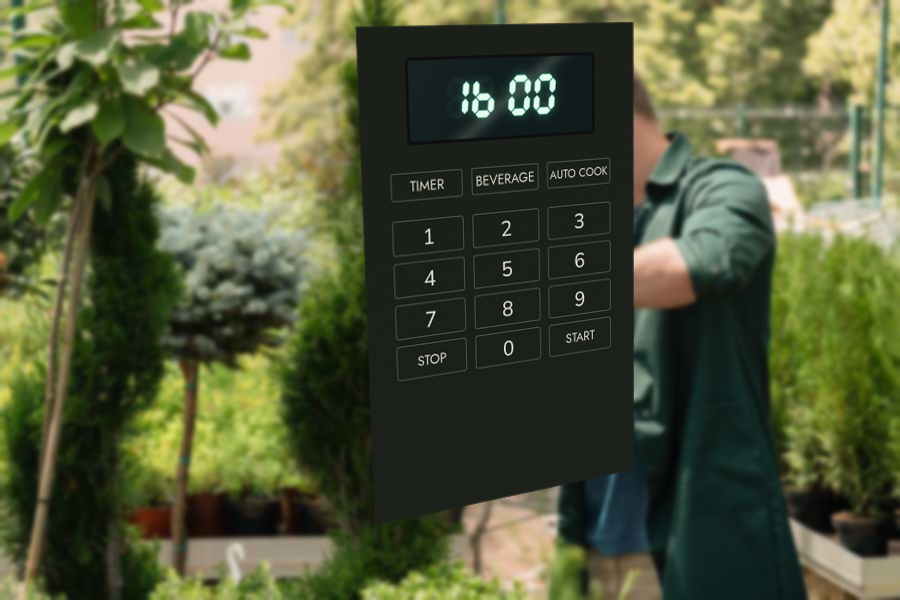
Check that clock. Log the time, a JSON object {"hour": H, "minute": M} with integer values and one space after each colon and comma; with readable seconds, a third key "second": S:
{"hour": 16, "minute": 0}
